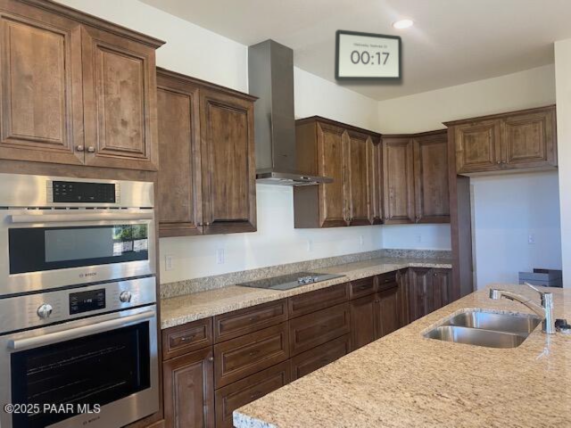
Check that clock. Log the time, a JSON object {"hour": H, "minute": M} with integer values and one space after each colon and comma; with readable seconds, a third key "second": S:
{"hour": 0, "minute": 17}
